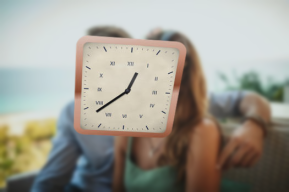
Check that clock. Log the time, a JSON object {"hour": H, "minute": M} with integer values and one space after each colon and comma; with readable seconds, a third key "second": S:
{"hour": 12, "minute": 38}
